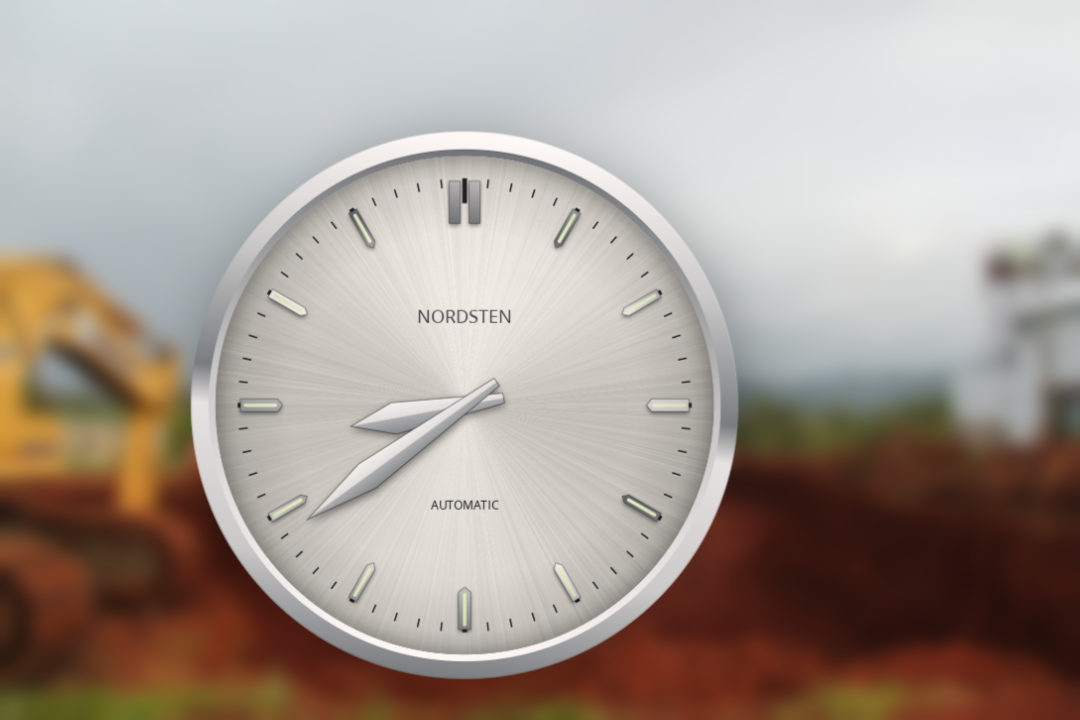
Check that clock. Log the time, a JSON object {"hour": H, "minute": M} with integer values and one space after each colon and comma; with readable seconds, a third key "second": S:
{"hour": 8, "minute": 39}
